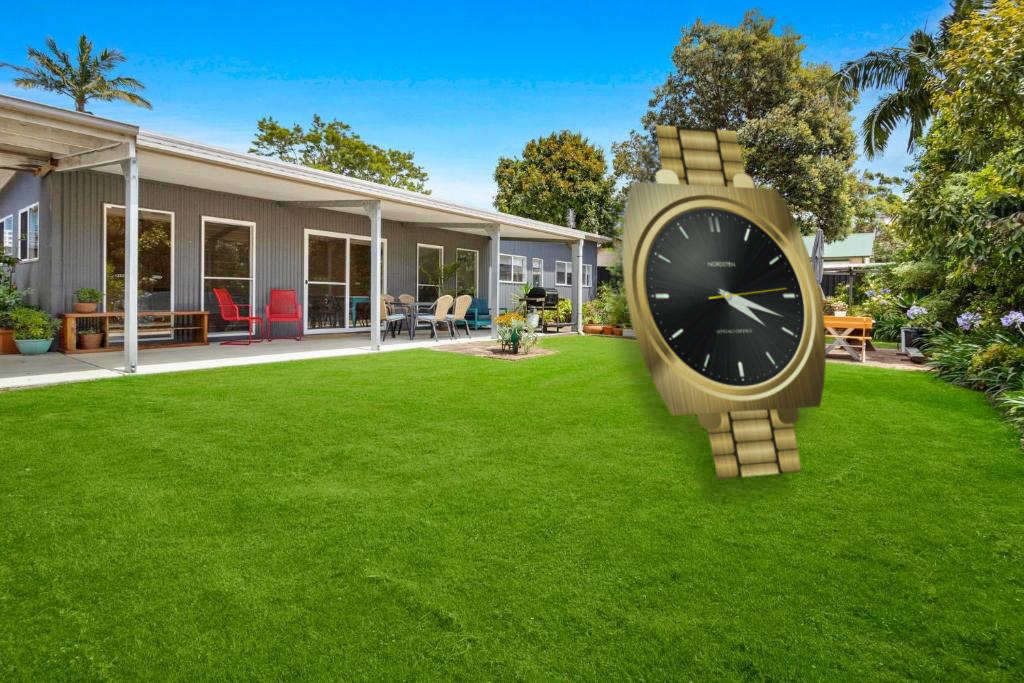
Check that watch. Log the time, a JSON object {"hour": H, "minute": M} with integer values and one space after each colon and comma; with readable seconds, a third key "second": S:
{"hour": 4, "minute": 18, "second": 14}
